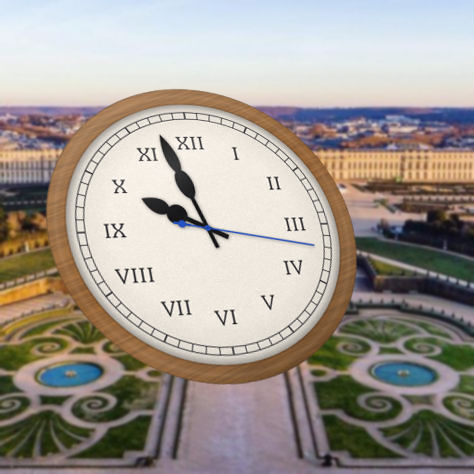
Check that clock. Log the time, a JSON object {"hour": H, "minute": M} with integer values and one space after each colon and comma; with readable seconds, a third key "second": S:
{"hour": 9, "minute": 57, "second": 17}
